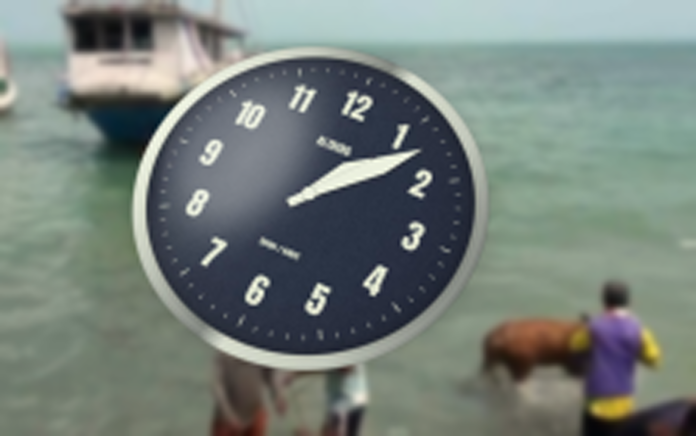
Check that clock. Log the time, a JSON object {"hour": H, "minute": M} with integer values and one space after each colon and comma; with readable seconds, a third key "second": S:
{"hour": 1, "minute": 7}
